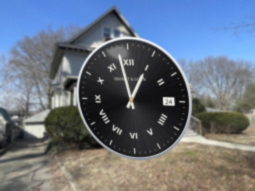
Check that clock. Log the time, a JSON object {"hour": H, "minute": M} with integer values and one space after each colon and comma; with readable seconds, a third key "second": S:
{"hour": 12, "minute": 58}
